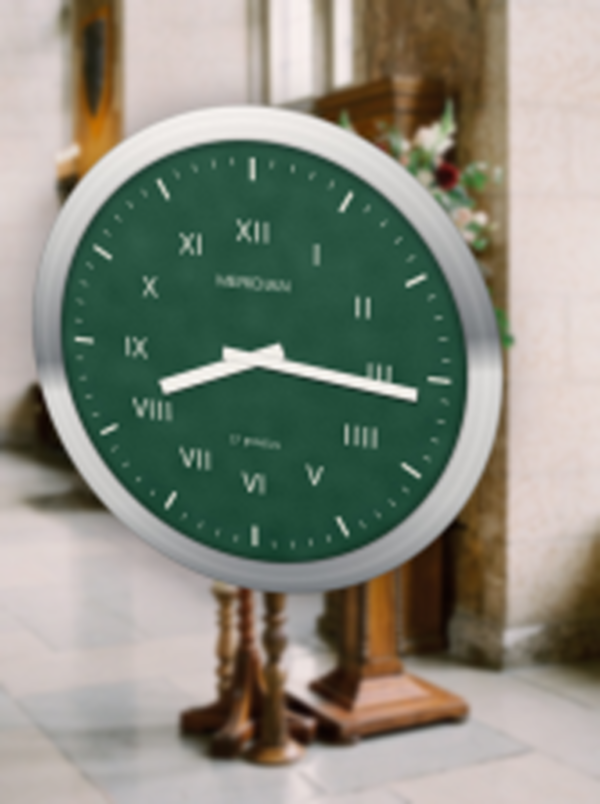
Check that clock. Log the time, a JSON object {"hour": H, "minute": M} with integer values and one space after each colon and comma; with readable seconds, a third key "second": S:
{"hour": 8, "minute": 16}
